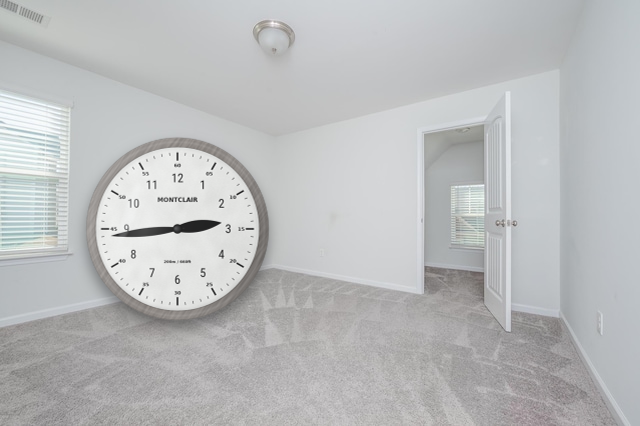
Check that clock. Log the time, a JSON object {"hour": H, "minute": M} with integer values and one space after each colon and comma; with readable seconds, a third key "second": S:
{"hour": 2, "minute": 44}
